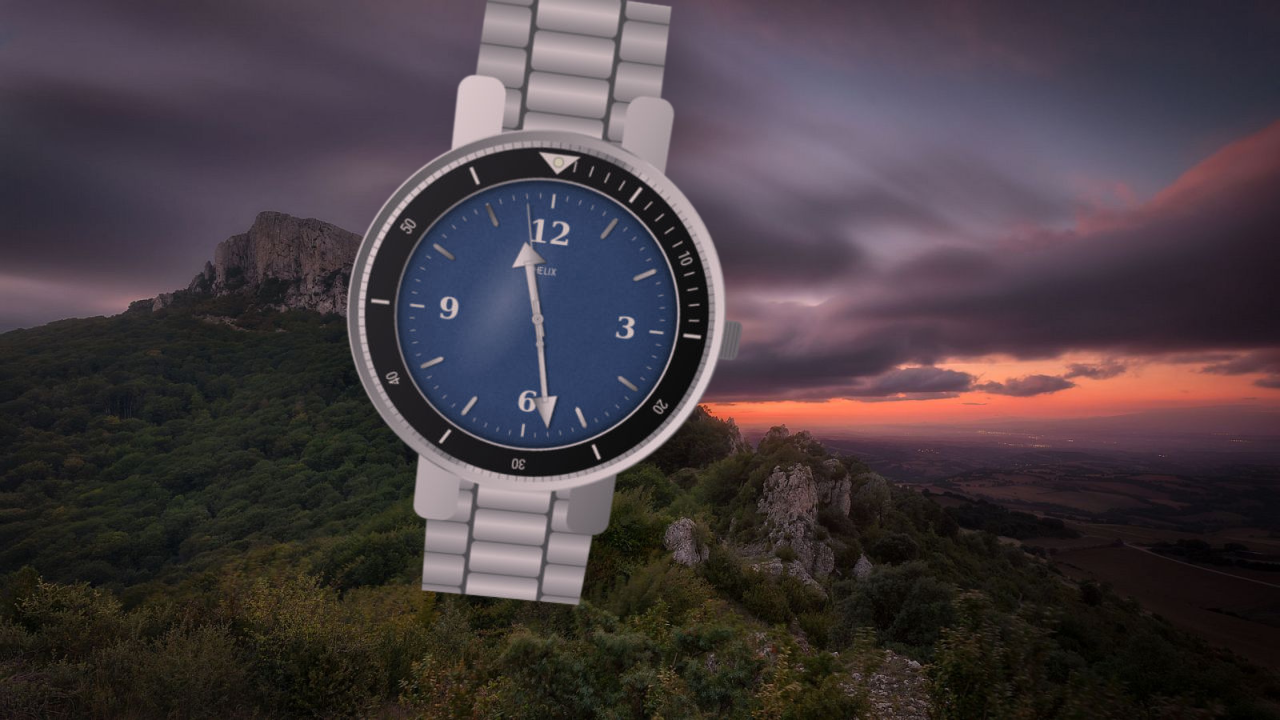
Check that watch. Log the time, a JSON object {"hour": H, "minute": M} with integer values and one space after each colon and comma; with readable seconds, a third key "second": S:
{"hour": 11, "minute": 27, "second": 58}
